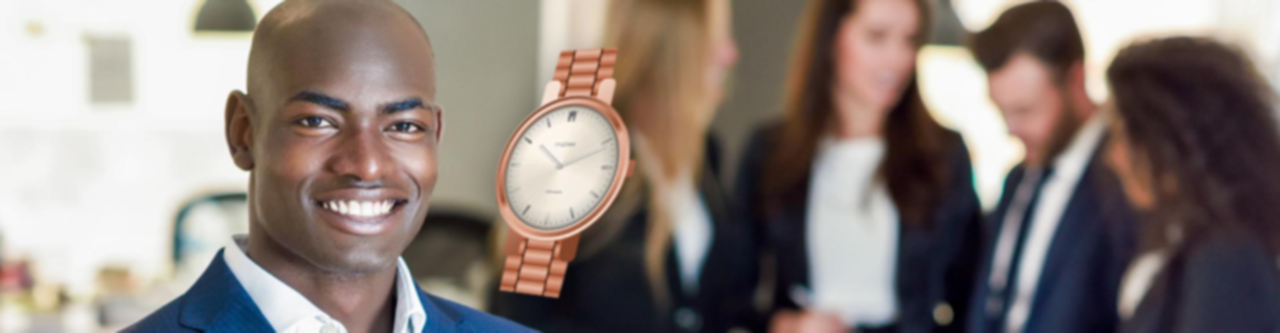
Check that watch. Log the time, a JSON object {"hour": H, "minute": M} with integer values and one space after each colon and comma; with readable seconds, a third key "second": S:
{"hour": 10, "minute": 11}
